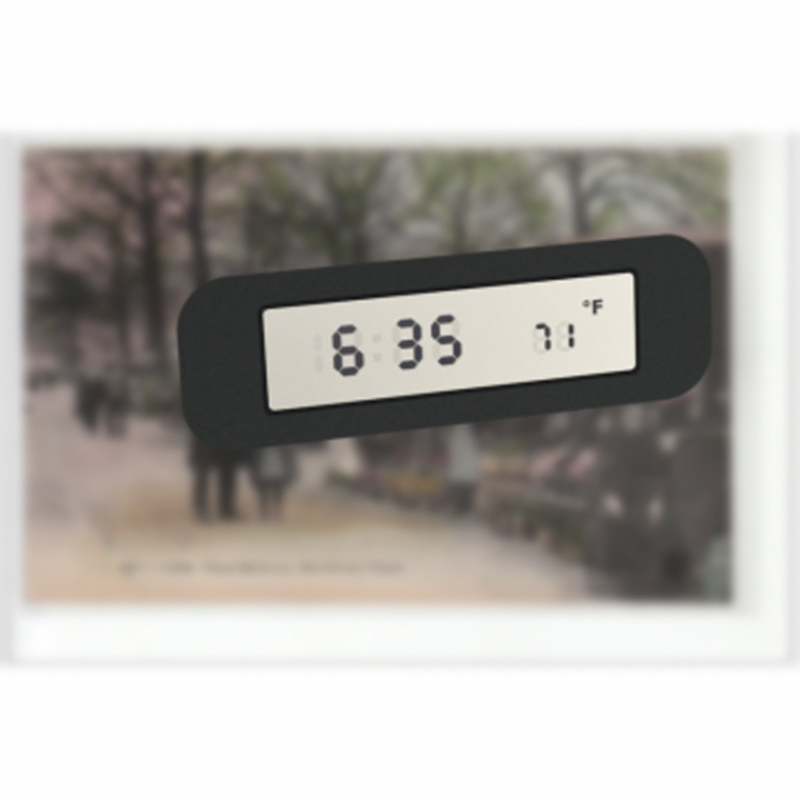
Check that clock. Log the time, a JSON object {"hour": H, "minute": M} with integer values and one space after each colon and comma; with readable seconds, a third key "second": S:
{"hour": 6, "minute": 35}
